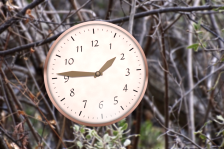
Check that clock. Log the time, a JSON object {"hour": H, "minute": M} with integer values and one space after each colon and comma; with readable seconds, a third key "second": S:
{"hour": 1, "minute": 46}
